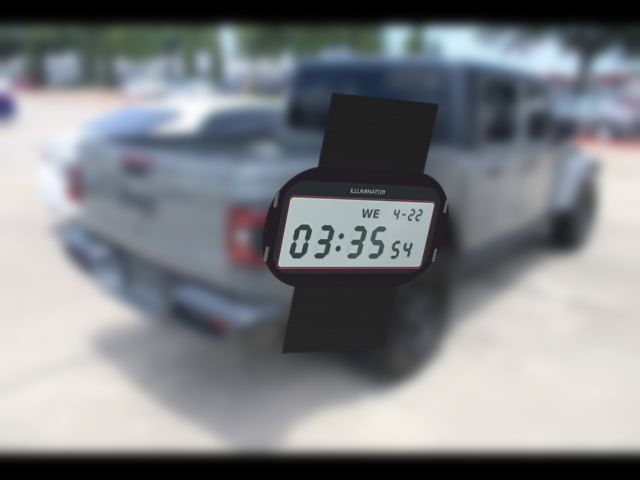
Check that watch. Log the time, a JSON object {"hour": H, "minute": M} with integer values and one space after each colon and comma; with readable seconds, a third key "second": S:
{"hour": 3, "minute": 35, "second": 54}
